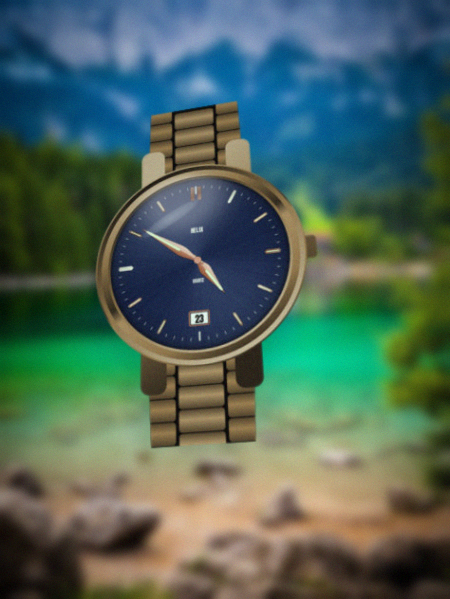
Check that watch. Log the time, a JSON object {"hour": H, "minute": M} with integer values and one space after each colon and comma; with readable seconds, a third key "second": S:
{"hour": 4, "minute": 51}
